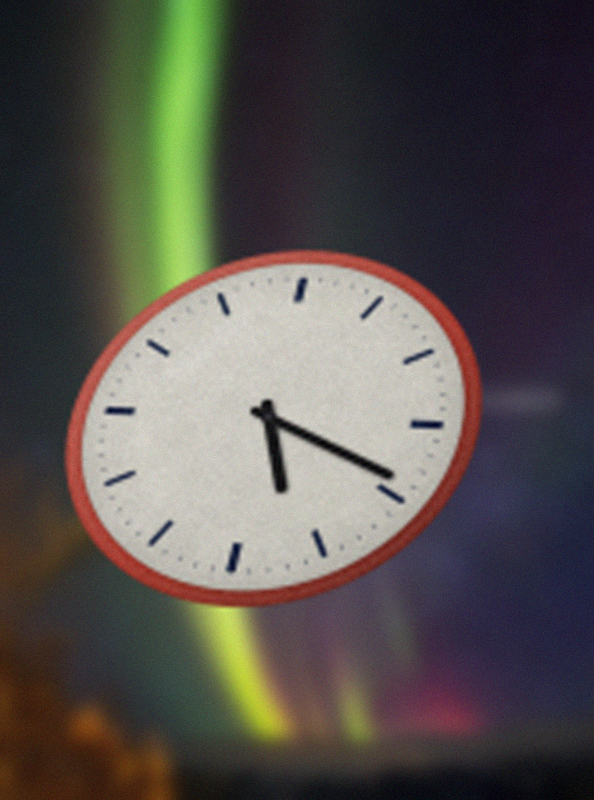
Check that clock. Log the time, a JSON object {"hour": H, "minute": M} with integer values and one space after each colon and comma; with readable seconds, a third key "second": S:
{"hour": 5, "minute": 19}
